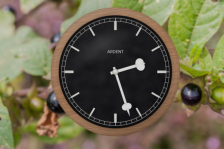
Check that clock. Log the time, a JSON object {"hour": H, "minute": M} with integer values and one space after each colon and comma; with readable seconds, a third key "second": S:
{"hour": 2, "minute": 27}
